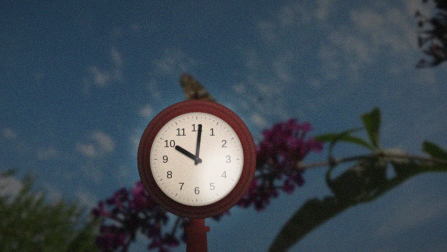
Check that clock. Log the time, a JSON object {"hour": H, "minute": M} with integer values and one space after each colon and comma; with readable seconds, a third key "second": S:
{"hour": 10, "minute": 1}
